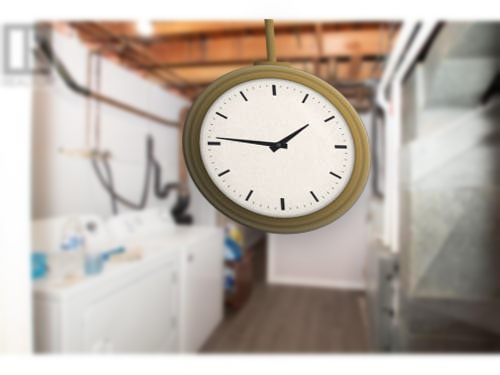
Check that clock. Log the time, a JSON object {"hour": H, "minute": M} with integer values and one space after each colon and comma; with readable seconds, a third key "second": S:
{"hour": 1, "minute": 46}
